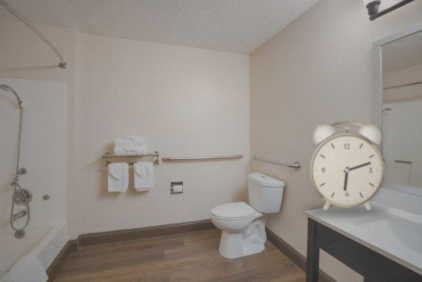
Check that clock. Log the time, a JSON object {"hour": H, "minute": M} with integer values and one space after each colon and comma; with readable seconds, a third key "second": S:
{"hour": 6, "minute": 12}
